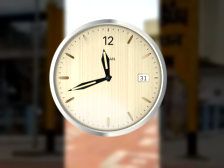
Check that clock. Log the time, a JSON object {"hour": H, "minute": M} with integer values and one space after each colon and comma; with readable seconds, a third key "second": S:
{"hour": 11, "minute": 42}
